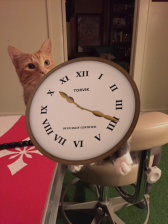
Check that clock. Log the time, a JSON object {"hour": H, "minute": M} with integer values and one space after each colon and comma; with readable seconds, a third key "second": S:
{"hour": 10, "minute": 19}
